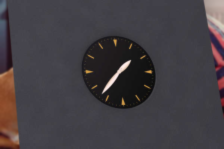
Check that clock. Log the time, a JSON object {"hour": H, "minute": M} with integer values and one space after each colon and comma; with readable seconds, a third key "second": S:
{"hour": 1, "minute": 37}
